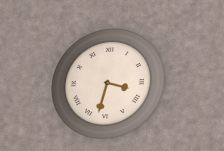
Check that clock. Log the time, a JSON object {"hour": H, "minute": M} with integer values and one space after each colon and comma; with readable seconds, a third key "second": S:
{"hour": 3, "minute": 32}
